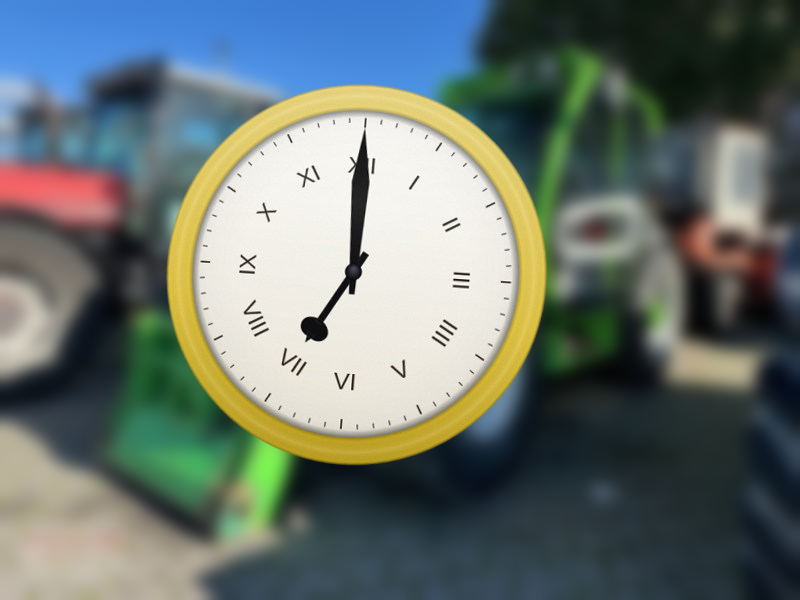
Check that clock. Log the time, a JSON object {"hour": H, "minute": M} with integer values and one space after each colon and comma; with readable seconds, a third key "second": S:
{"hour": 7, "minute": 0}
